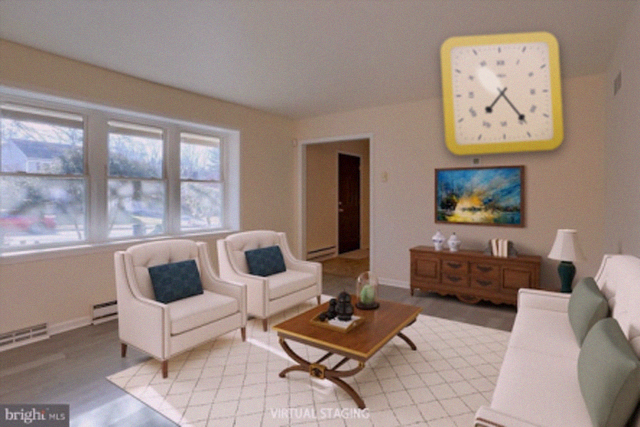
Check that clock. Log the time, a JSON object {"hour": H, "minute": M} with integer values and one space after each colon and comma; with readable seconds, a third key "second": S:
{"hour": 7, "minute": 24}
